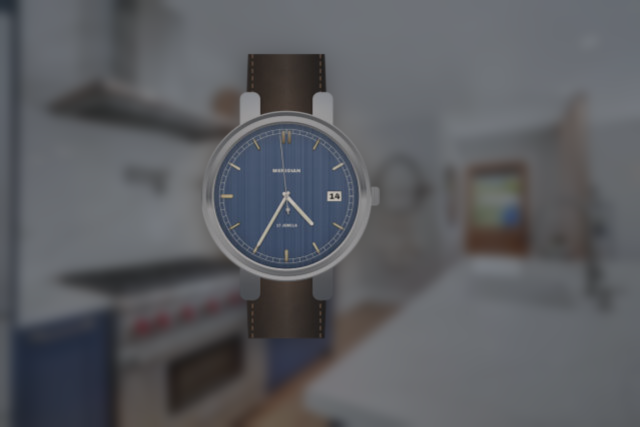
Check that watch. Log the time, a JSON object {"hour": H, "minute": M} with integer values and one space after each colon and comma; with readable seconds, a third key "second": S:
{"hour": 4, "minute": 34, "second": 59}
